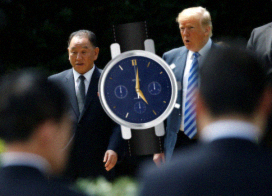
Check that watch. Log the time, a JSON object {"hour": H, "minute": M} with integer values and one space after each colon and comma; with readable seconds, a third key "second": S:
{"hour": 5, "minute": 1}
